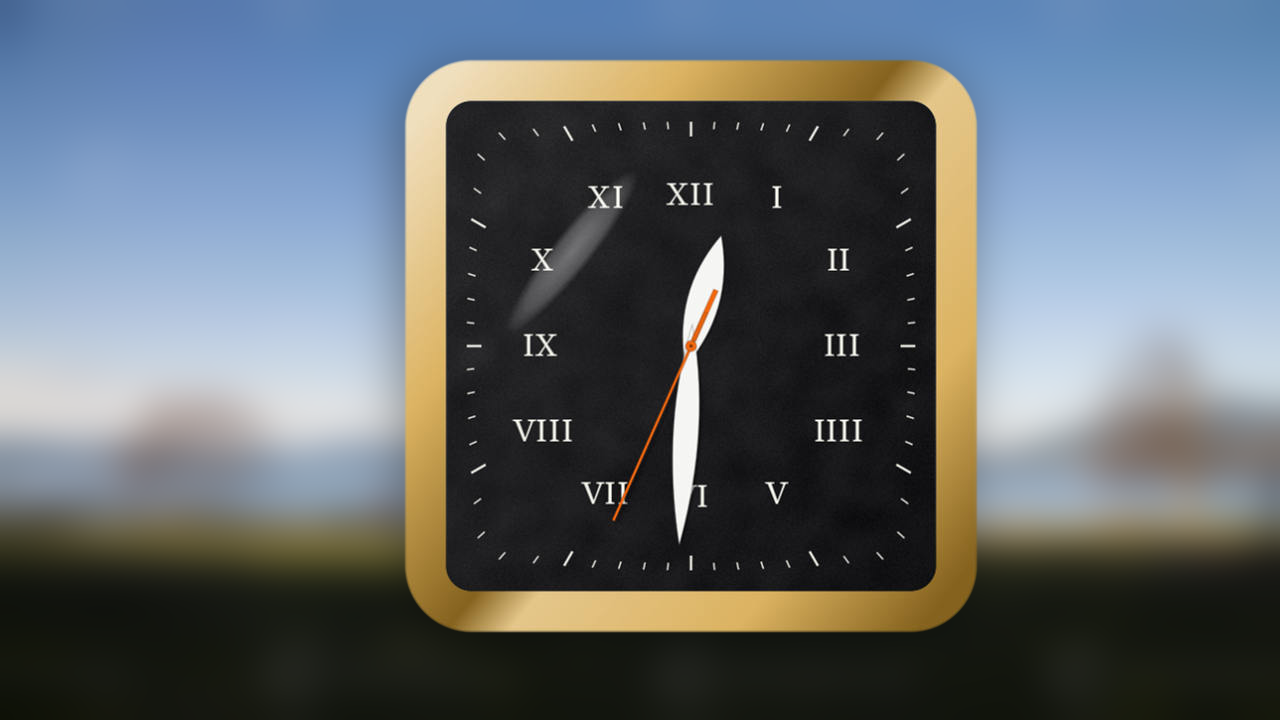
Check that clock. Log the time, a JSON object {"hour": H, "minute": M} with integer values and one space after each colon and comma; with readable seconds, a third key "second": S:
{"hour": 12, "minute": 30, "second": 34}
